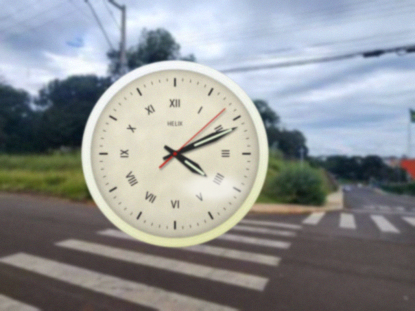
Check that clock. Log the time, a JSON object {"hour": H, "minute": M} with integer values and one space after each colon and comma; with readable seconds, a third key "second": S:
{"hour": 4, "minute": 11, "second": 8}
